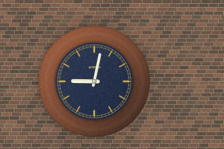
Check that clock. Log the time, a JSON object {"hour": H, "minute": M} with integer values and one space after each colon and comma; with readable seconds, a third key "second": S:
{"hour": 9, "minute": 2}
